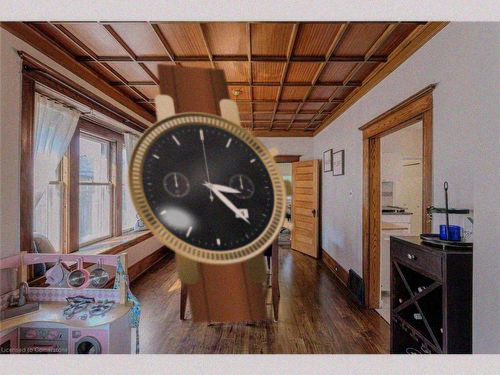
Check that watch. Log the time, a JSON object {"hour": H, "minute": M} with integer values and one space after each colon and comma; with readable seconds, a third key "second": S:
{"hour": 3, "minute": 23}
